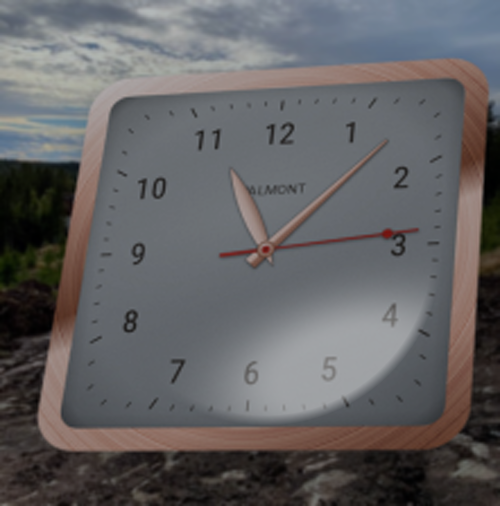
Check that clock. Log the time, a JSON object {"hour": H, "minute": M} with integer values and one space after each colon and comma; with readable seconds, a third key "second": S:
{"hour": 11, "minute": 7, "second": 14}
